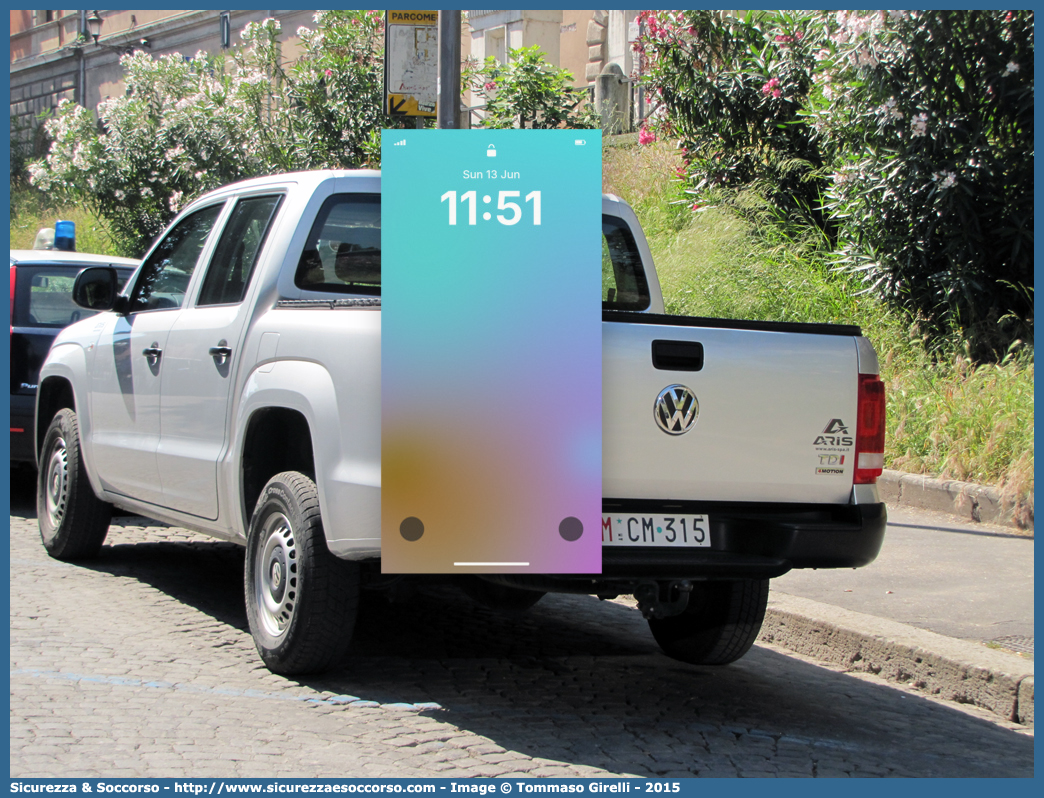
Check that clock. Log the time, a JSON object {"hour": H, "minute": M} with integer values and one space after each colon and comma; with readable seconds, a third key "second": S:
{"hour": 11, "minute": 51}
